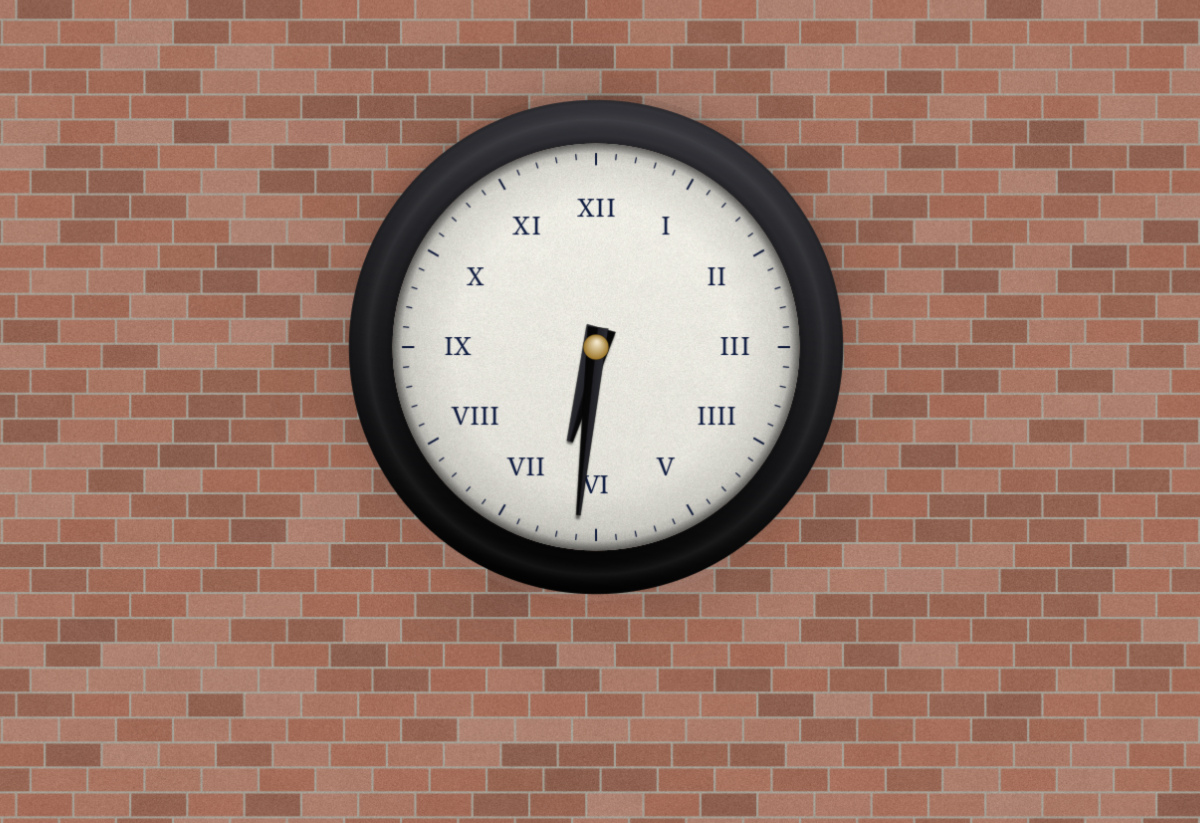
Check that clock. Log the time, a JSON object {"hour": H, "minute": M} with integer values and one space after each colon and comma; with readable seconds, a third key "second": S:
{"hour": 6, "minute": 31}
